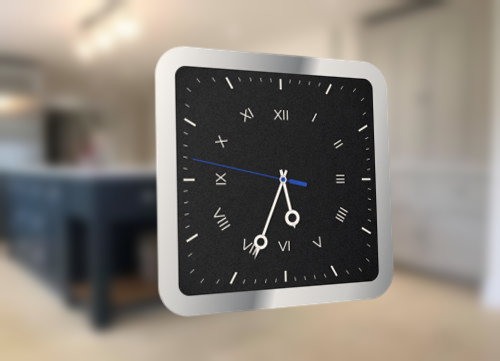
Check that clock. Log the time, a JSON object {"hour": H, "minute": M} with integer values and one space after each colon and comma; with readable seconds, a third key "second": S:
{"hour": 5, "minute": 33, "second": 47}
